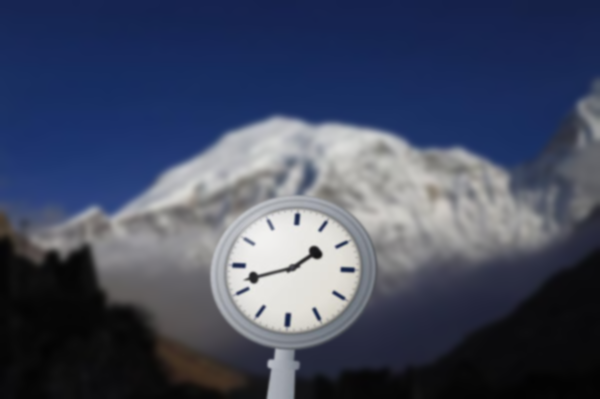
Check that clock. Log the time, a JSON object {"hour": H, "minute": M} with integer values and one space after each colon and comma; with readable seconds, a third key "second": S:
{"hour": 1, "minute": 42}
